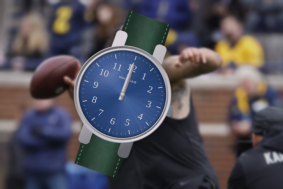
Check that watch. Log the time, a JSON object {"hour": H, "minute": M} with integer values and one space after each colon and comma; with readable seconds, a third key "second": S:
{"hour": 12, "minute": 0}
